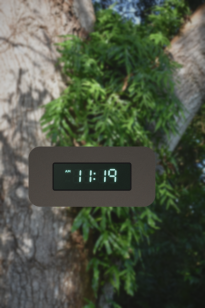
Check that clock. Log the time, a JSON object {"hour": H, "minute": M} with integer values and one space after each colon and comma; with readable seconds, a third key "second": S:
{"hour": 11, "minute": 19}
